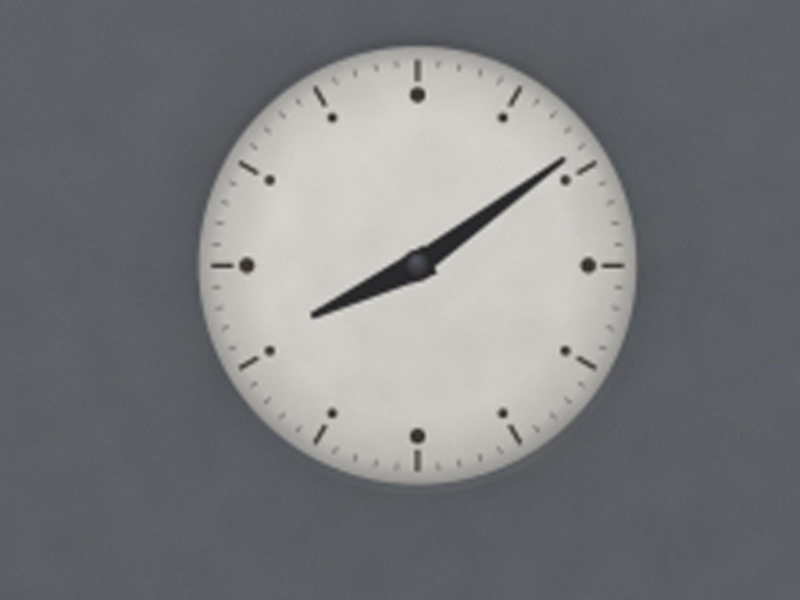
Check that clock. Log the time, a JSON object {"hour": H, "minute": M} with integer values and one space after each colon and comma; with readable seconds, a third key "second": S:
{"hour": 8, "minute": 9}
